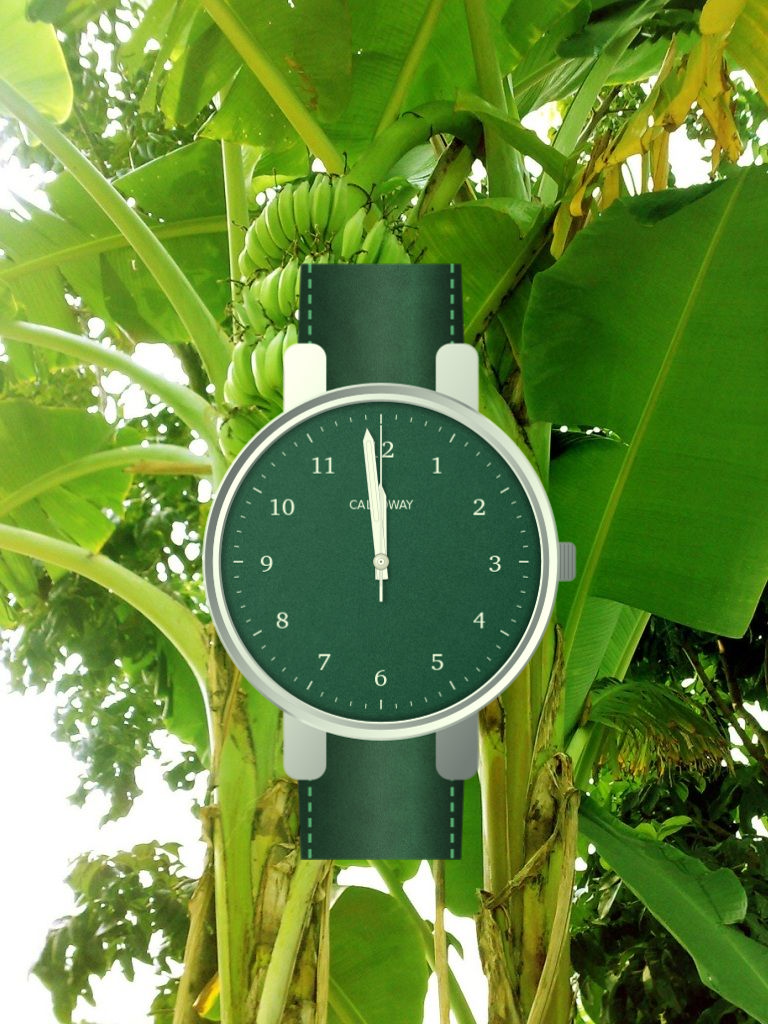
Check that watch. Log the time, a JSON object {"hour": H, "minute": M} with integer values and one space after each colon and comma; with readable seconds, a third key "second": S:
{"hour": 11, "minute": 59, "second": 0}
